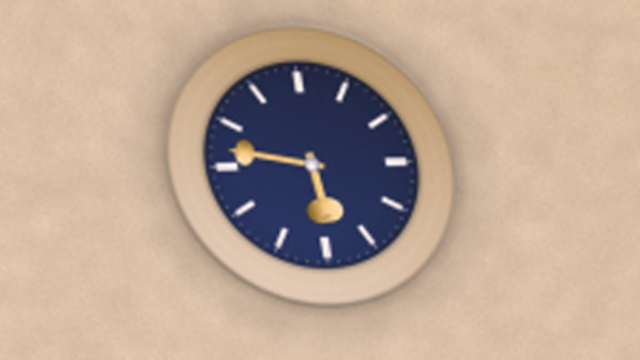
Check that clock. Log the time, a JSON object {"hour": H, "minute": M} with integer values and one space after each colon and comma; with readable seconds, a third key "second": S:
{"hour": 5, "minute": 47}
